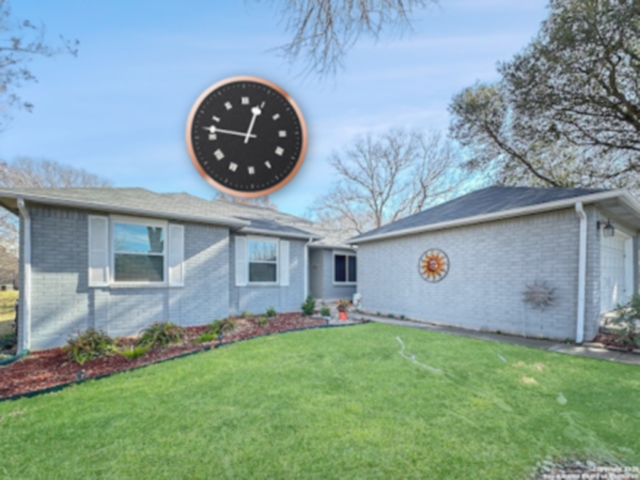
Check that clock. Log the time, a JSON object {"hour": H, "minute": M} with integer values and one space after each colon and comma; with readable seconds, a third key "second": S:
{"hour": 12, "minute": 47}
